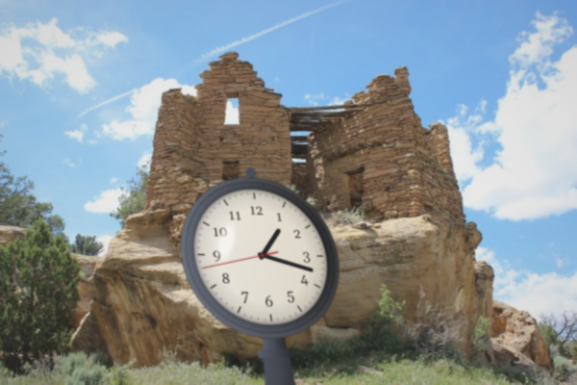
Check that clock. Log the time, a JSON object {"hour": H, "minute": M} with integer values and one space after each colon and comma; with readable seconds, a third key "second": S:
{"hour": 1, "minute": 17, "second": 43}
